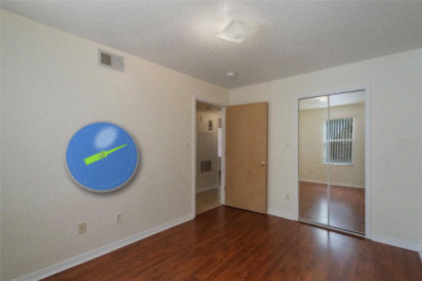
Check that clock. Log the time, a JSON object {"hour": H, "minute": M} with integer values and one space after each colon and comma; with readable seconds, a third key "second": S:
{"hour": 8, "minute": 11}
